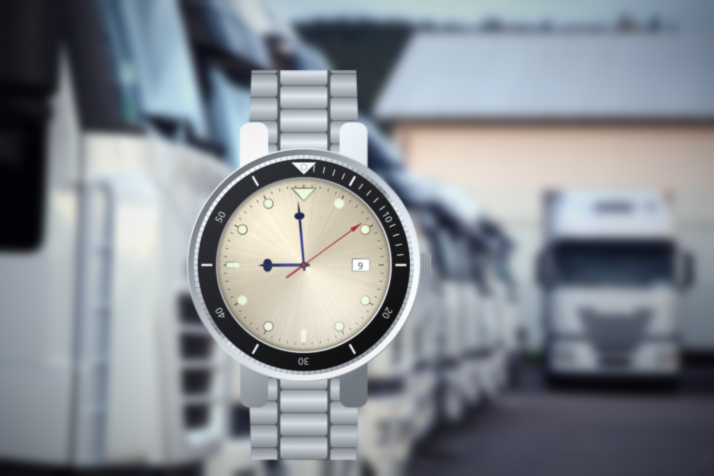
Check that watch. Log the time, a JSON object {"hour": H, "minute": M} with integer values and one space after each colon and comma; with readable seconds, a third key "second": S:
{"hour": 8, "minute": 59, "second": 9}
